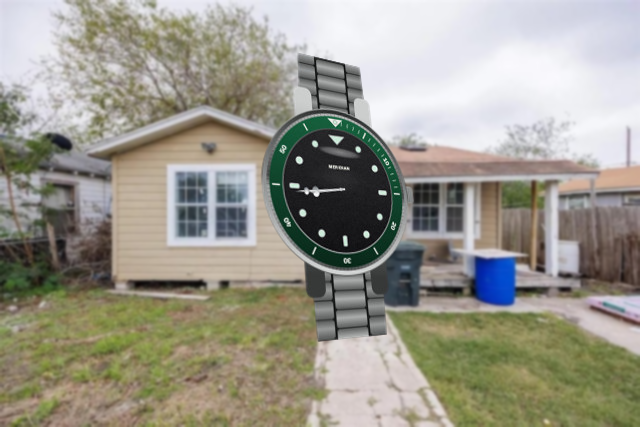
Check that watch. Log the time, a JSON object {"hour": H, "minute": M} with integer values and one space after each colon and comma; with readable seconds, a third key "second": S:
{"hour": 8, "minute": 44}
